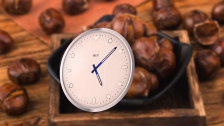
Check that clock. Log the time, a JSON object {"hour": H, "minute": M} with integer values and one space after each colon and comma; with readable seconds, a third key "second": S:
{"hour": 5, "minute": 8}
